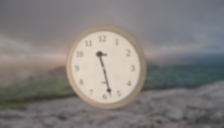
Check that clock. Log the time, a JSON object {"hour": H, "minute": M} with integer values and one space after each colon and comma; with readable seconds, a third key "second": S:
{"hour": 11, "minute": 28}
